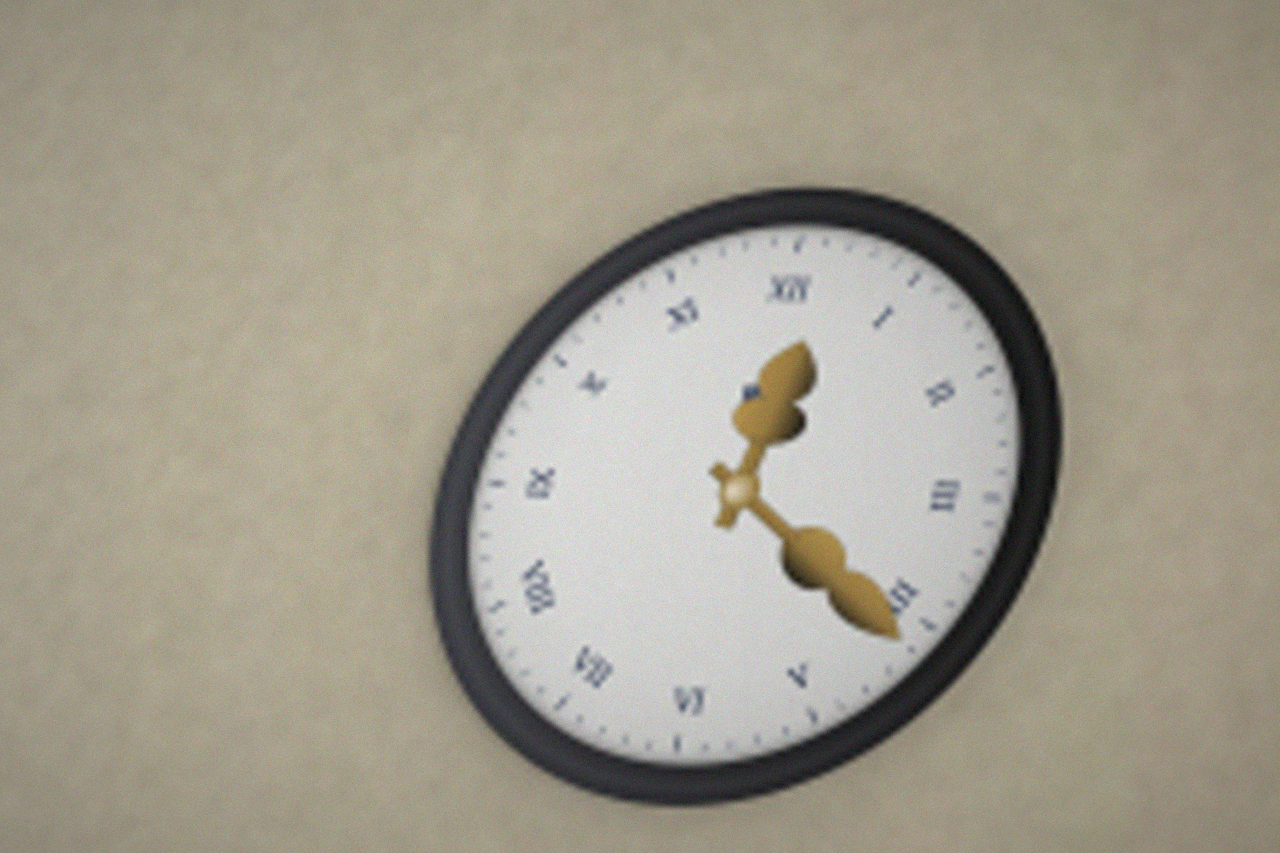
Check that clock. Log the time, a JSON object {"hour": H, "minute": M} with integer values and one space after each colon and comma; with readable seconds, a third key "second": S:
{"hour": 12, "minute": 21}
